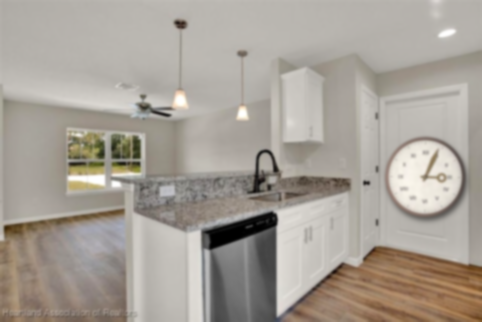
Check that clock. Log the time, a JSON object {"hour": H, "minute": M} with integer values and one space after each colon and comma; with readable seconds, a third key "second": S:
{"hour": 3, "minute": 4}
